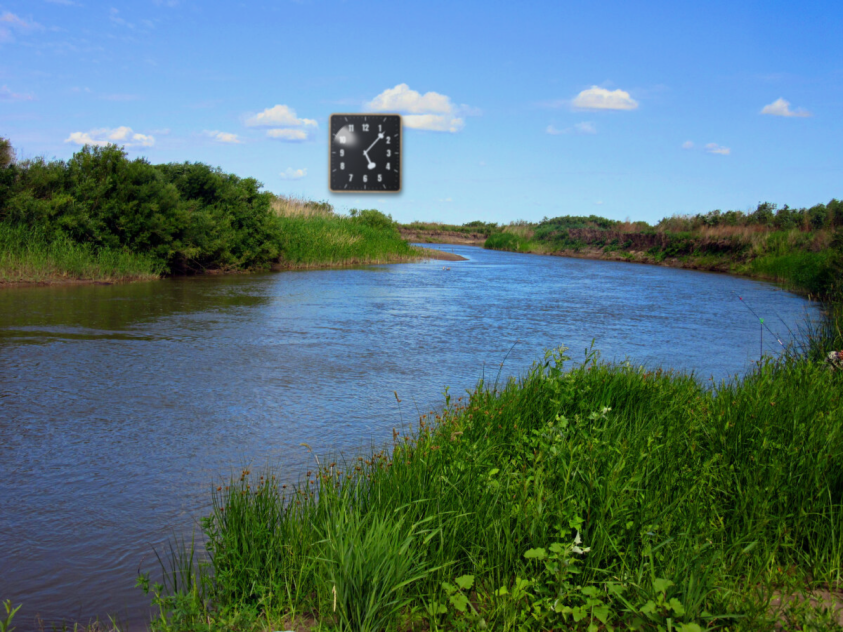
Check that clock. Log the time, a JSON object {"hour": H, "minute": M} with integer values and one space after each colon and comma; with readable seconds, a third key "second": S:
{"hour": 5, "minute": 7}
